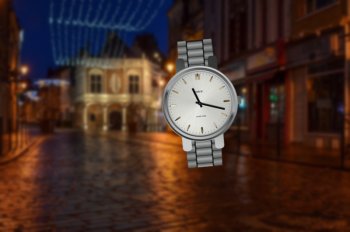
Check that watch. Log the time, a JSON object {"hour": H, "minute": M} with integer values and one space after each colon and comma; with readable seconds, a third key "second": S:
{"hour": 11, "minute": 18}
